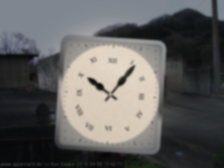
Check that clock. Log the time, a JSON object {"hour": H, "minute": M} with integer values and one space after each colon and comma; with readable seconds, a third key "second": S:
{"hour": 10, "minute": 6}
